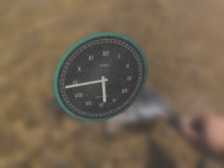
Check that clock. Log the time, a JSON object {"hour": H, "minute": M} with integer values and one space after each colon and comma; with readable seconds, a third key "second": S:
{"hour": 5, "minute": 44}
